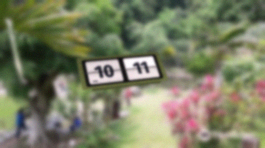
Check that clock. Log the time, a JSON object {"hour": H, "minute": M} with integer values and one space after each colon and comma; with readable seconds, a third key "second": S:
{"hour": 10, "minute": 11}
